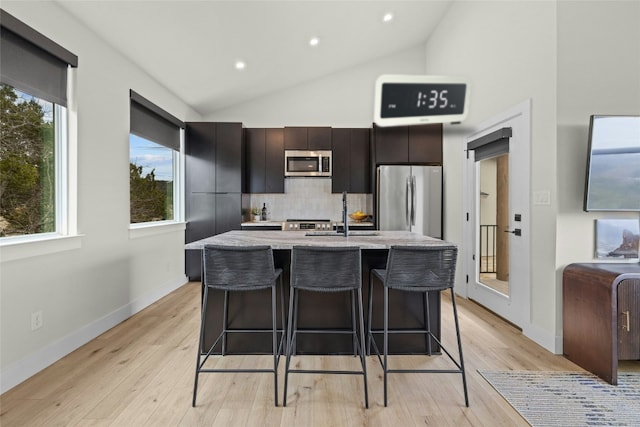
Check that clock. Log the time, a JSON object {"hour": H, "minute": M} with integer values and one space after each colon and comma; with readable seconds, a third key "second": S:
{"hour": 1, "minute": 35}
